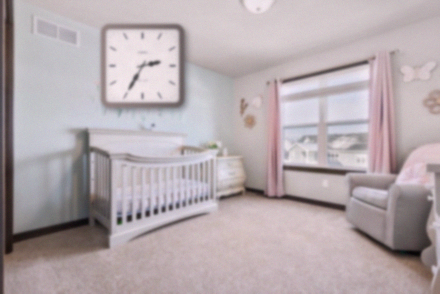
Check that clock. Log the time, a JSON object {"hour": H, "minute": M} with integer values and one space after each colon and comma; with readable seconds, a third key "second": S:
{"hour": 2, "minute": 35}
